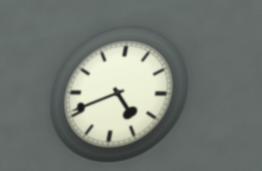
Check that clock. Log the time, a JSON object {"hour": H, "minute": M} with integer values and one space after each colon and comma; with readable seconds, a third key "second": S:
{"hour": 4, "minute": 41}
